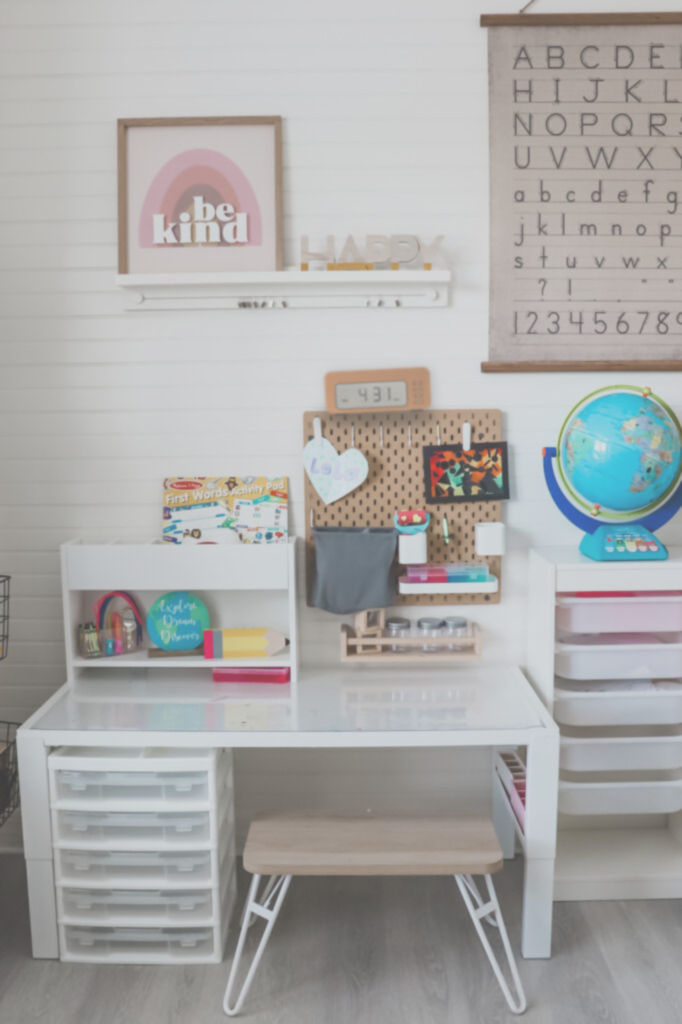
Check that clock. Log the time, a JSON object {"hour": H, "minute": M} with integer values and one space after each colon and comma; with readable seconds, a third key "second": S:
{"hour": 4, "minute": 31}
